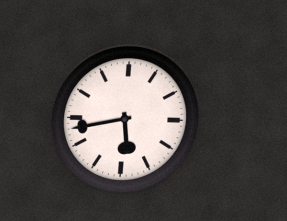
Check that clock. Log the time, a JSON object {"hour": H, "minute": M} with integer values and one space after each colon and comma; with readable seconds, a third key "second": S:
{"hour": 5, "minute": 43}
